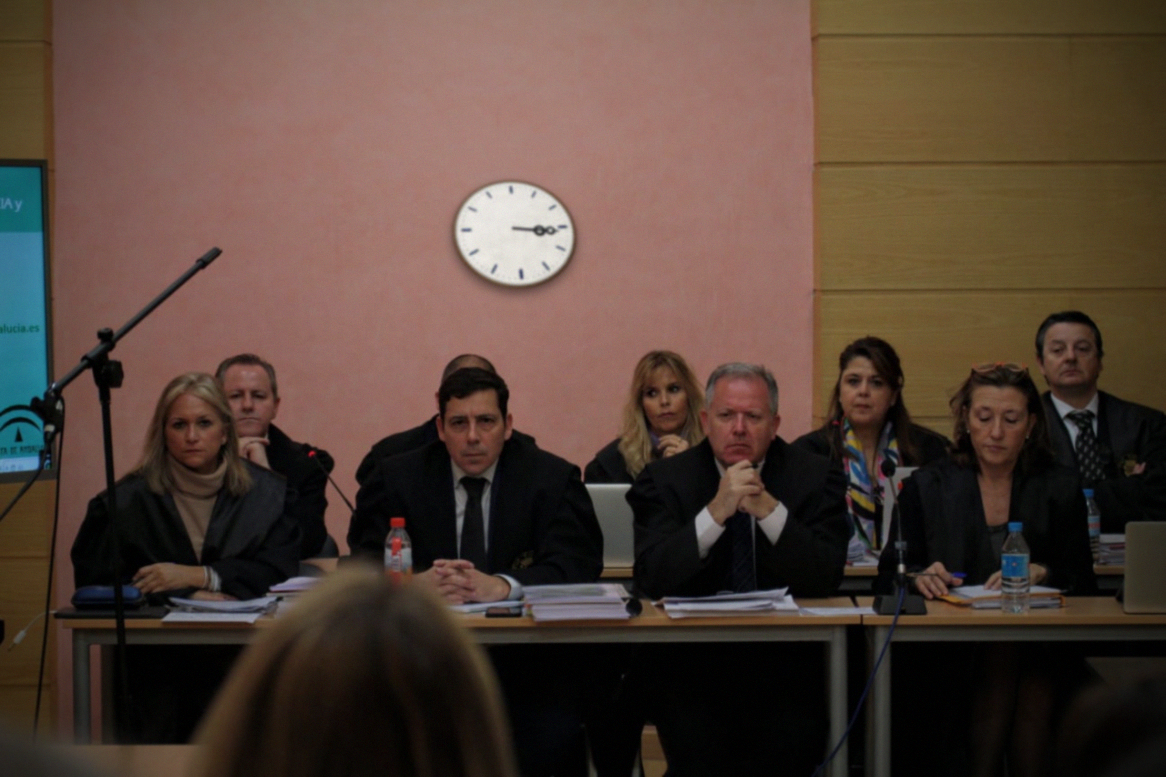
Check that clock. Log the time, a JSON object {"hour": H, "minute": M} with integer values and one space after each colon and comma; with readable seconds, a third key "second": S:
{"hour": 3, "minute": 16}
